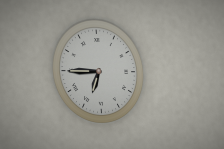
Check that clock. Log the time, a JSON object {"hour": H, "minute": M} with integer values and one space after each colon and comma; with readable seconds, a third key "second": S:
{"hour": 6, "minute": 45}
